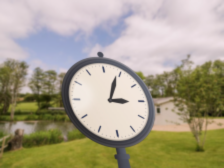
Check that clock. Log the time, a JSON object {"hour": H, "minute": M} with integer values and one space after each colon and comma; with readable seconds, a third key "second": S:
{"hour": 3, "minute": 4}
